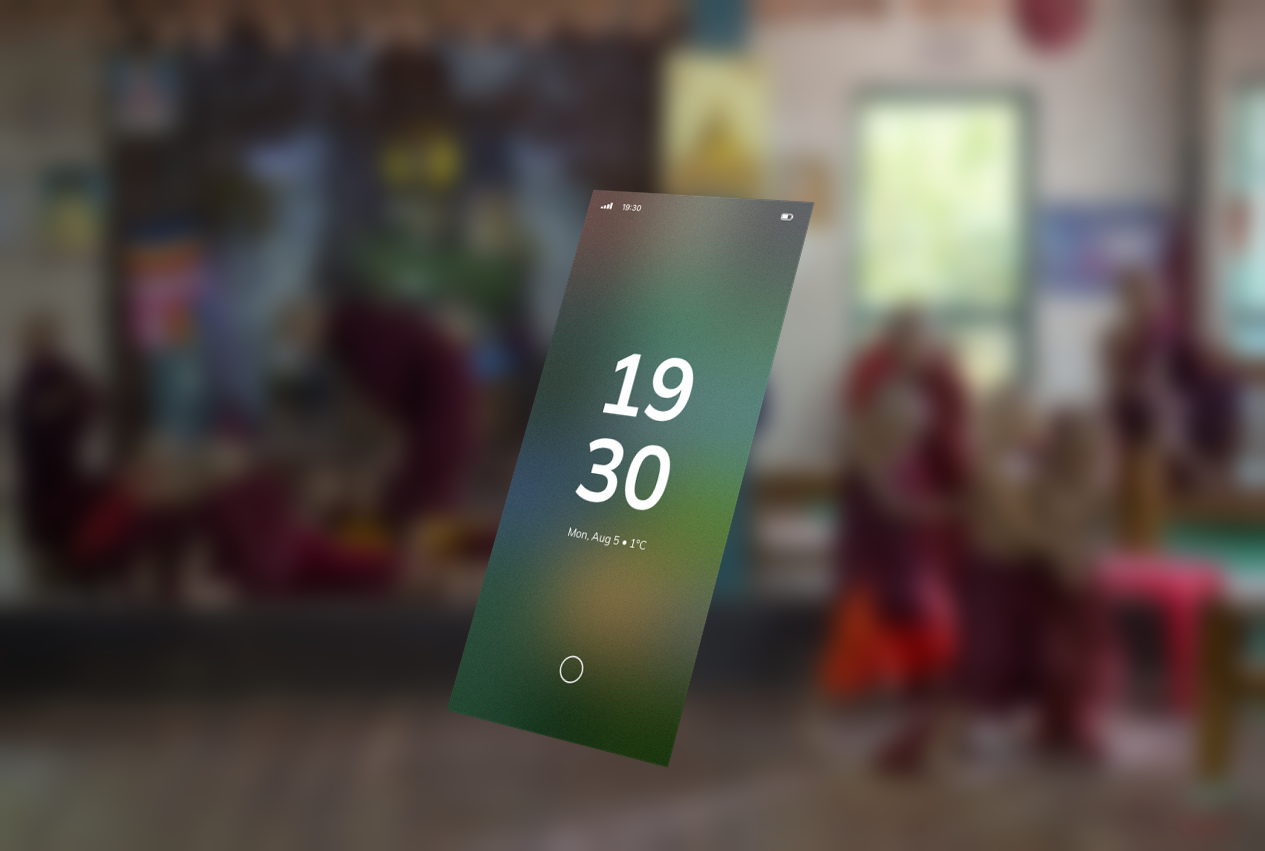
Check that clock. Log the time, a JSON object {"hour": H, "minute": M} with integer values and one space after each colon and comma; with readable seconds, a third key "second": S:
{"hour": 19, "minute": 30}
